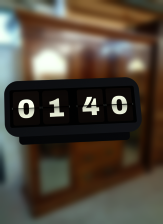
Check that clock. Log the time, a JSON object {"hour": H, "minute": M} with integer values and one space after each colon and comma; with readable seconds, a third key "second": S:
{"hour": 1, "minute": 40}
